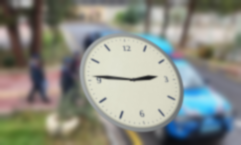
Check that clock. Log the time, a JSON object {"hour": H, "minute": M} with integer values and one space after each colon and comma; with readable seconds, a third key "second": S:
{"hour": 2, "minute": 46}
